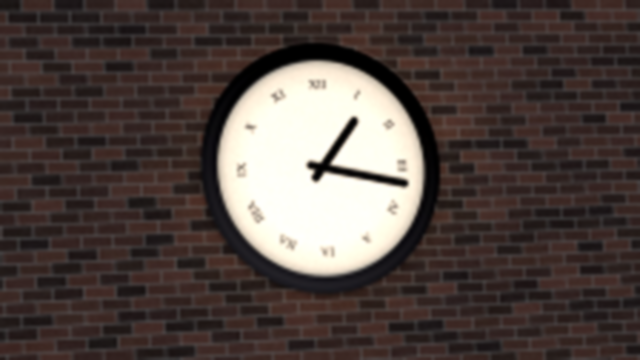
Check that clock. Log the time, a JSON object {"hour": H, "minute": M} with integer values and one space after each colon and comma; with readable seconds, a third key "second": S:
{"hour": 1, "minute": 17}
